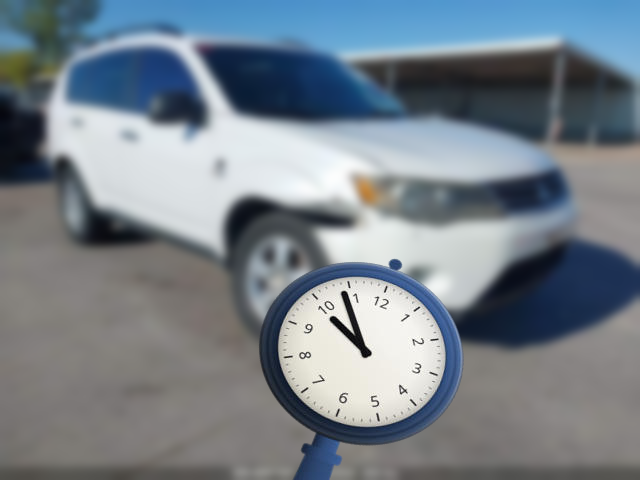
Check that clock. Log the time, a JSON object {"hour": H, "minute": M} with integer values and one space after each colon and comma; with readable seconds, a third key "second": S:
{"hour": 9, "minute": 54}
